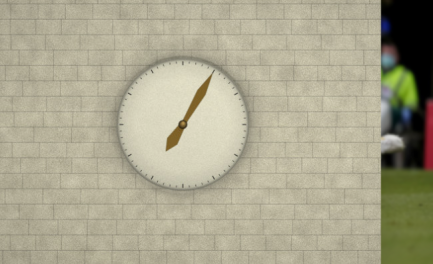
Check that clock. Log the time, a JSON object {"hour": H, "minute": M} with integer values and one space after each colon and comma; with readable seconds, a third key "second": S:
{"hour": 7, "minute": 5}
